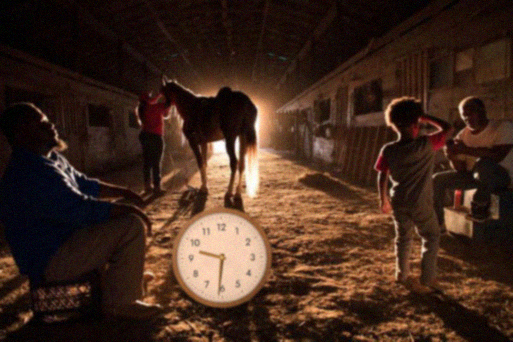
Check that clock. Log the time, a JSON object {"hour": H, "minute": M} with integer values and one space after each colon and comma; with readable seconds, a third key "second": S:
{"hour": 9, "minute": 31}
